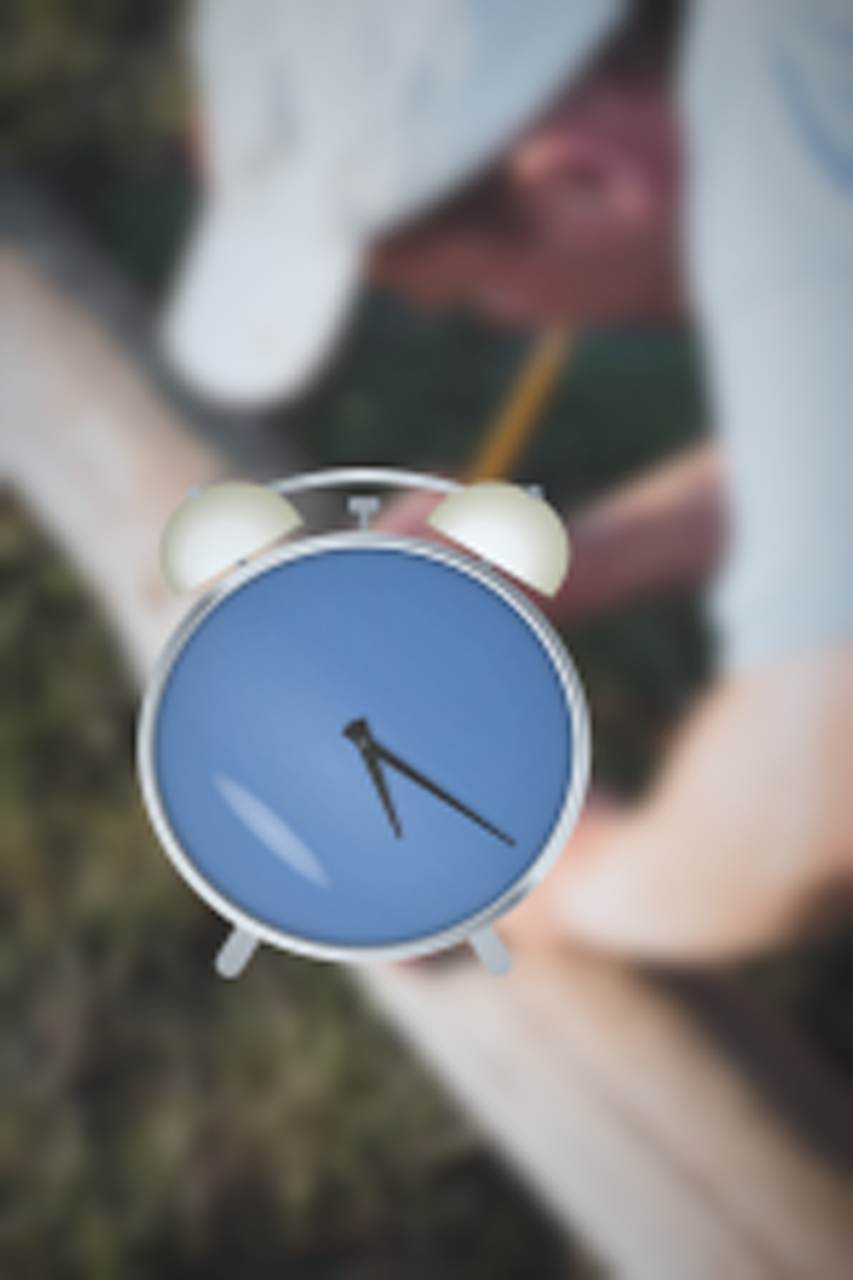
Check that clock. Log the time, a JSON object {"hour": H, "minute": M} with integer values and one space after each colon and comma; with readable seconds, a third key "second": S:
{"hour": 5, "minute": 21}
